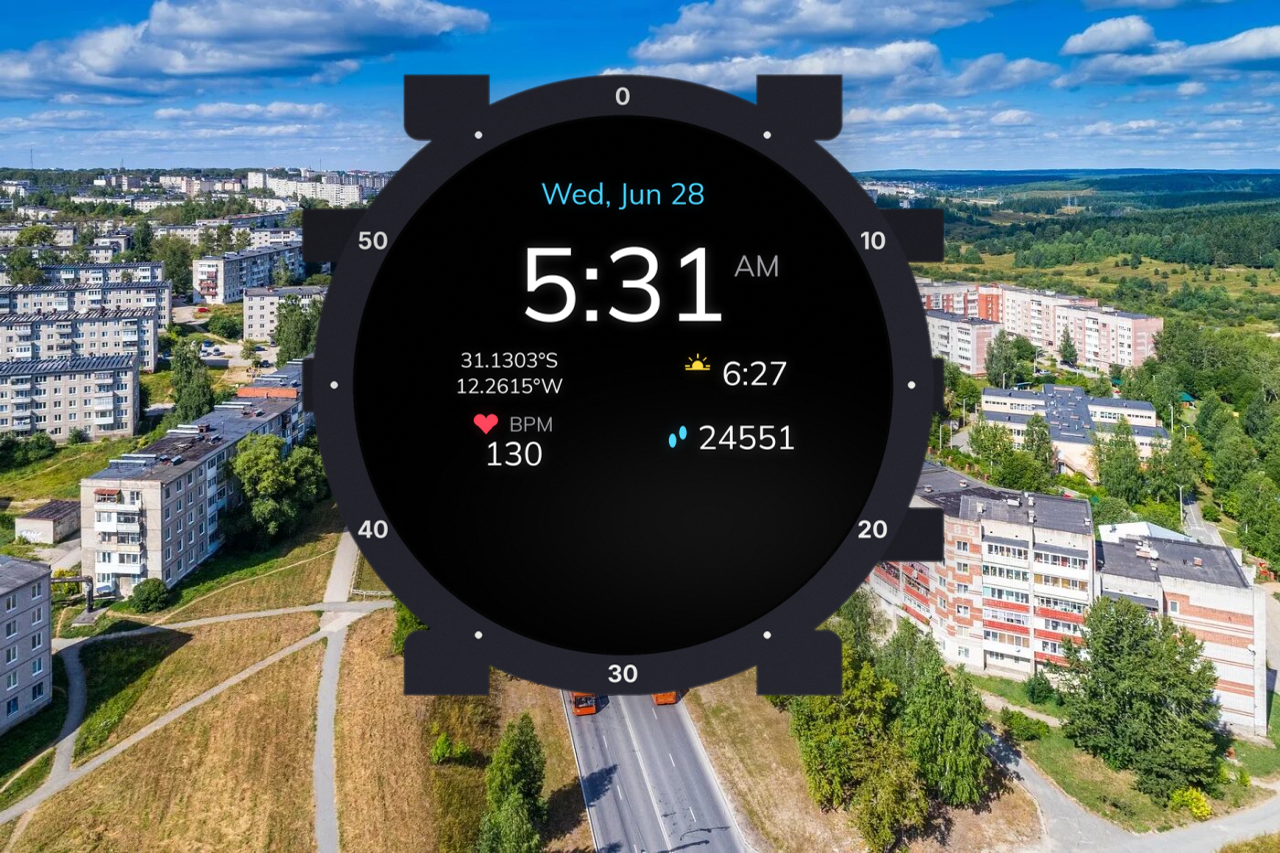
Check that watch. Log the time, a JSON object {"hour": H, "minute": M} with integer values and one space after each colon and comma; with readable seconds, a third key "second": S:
{"hour": 5, "minute": 31}
